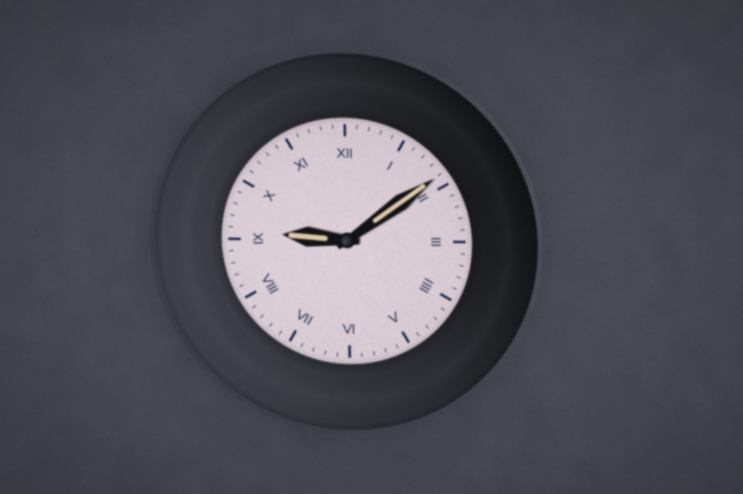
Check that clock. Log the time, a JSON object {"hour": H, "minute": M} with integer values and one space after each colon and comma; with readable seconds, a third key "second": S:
{"hour": 9, "minute": 9}
